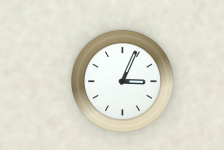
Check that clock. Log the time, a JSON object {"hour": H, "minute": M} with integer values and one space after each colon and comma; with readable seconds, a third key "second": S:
{"hour": 3, "minute": 4}
